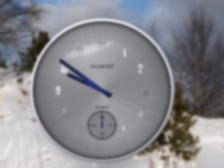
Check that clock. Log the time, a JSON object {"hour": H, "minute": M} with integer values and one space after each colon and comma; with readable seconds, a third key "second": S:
{"hour": 9, "minute": 51}
